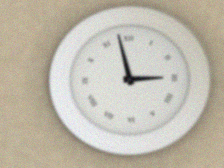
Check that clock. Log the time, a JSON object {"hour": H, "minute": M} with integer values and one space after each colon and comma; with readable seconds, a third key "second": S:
{"hour": 2, "minute": 58}
